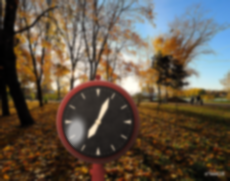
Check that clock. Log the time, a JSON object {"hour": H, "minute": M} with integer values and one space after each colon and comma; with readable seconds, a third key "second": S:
{"hour": 7, "minute": 4}
